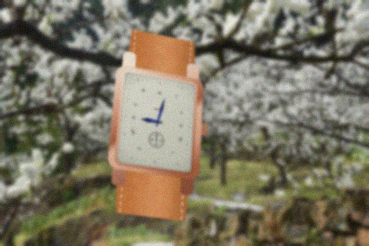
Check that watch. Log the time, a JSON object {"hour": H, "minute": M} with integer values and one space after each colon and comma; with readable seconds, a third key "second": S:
{"hour": 9, "minute": 2}
